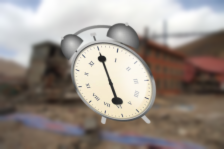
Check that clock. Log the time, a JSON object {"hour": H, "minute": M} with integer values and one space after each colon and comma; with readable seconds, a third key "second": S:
{"hour": 6, "minute": 0}
